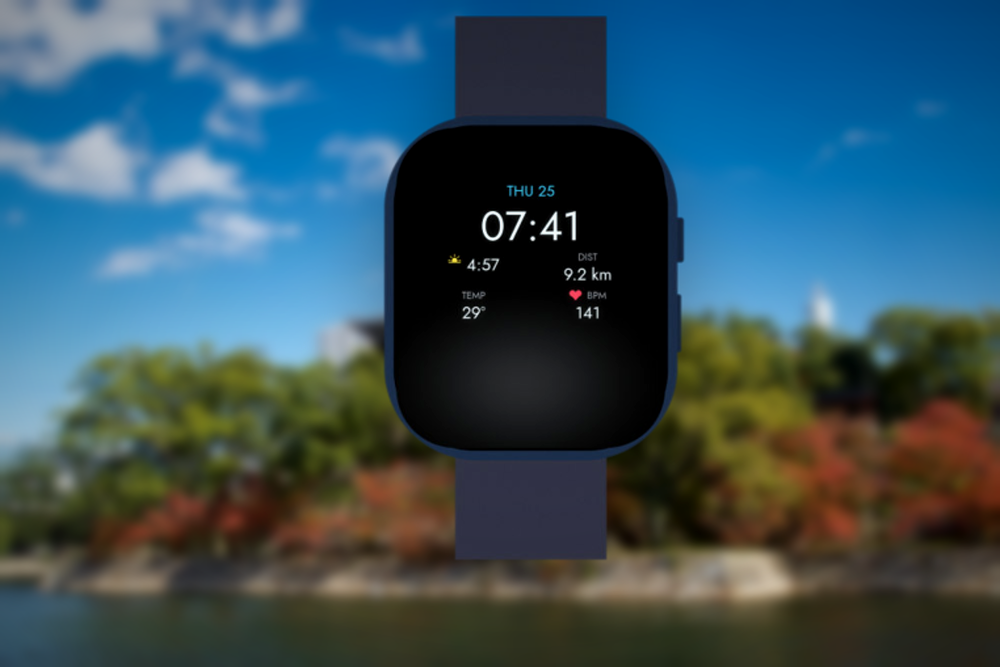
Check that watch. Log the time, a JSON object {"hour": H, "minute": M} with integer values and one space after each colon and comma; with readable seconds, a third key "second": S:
{"hour": 7, "minute": 41}
